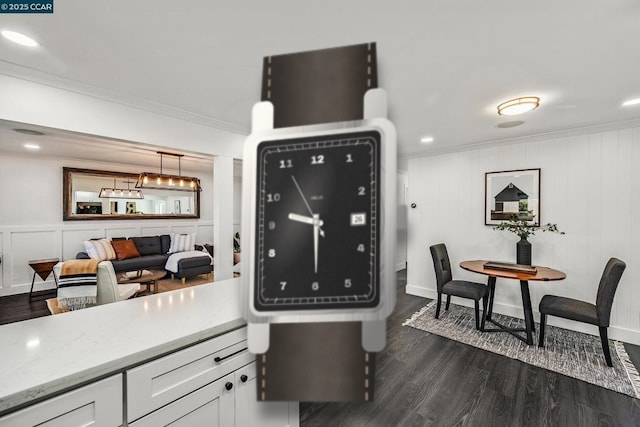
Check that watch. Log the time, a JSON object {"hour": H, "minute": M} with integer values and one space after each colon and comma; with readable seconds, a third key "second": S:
{"hour": 9, "minute": 29, "second": 55}
